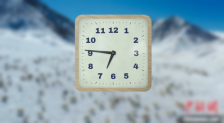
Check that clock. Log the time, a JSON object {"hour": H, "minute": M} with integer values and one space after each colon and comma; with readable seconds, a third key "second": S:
{"hour": 6, "minute": 46}
